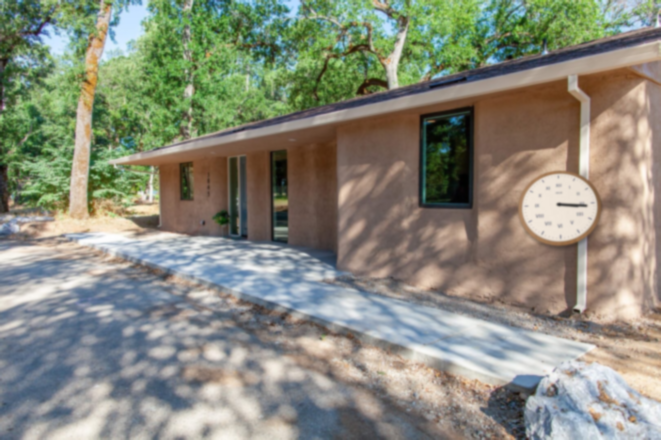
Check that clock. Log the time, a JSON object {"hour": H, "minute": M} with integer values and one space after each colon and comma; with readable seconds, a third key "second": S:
{"hour": 3, "minute": 16}
